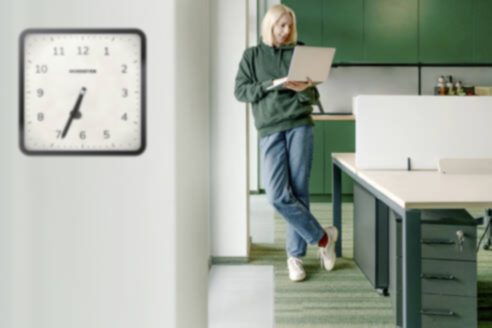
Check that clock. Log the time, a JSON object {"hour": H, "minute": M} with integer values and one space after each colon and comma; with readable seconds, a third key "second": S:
{"hour": 6, "minute": 34}
